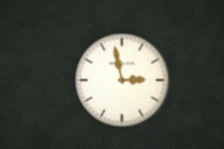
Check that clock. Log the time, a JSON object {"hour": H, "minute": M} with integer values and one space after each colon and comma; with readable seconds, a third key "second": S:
{"hour": 2, "minute": 58}
